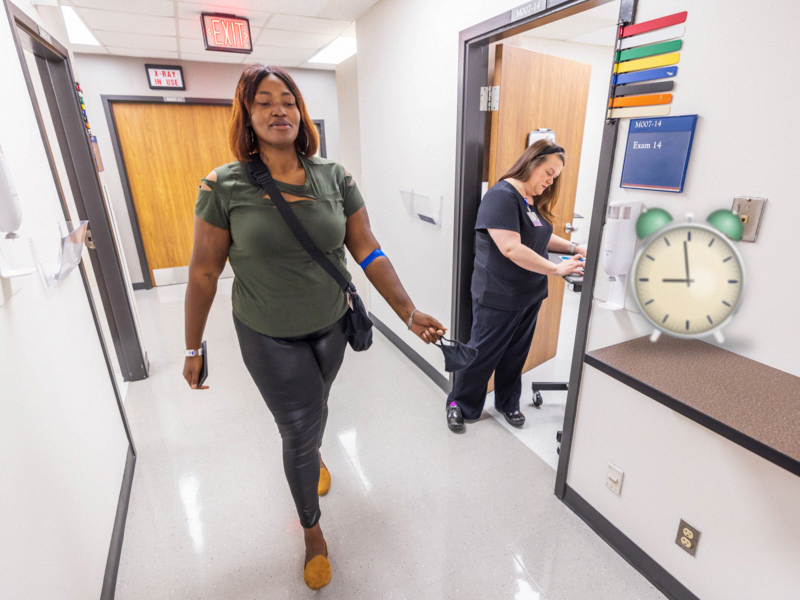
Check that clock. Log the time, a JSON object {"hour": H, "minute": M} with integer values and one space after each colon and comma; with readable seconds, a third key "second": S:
{"hour": 8, "minute": 59}
